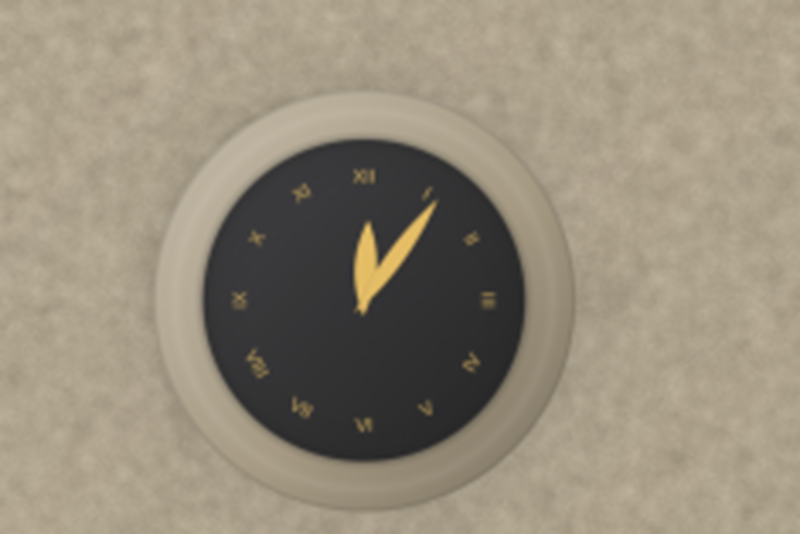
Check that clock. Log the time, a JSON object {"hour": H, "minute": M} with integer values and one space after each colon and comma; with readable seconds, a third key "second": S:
{"hour": 12, "minute": 6}
